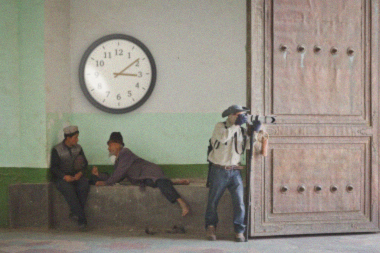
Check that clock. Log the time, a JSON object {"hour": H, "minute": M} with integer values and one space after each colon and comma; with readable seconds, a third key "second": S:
{"hour": 3, "minute": 9}
